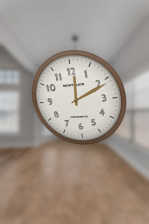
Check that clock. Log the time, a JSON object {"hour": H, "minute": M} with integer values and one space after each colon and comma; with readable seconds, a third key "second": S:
{"hour": 12, "minute": 11}
